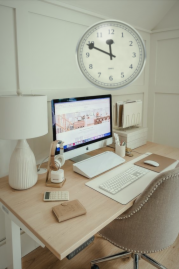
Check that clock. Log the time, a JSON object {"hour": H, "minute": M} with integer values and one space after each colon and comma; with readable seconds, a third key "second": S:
{"hour": 11, "minute": 49}
